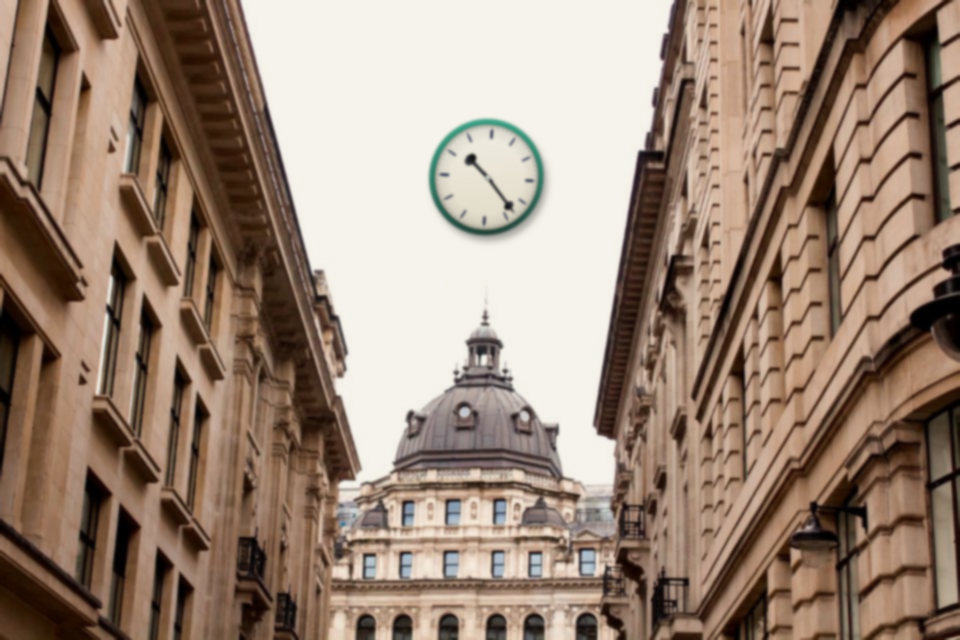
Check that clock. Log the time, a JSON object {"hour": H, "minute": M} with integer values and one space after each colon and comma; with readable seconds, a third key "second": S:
{"hour": 10, "minute": 23}
